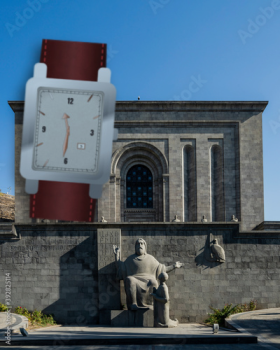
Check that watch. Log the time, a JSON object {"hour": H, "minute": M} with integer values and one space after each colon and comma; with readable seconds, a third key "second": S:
{"hour": 11, "minute": 31}
